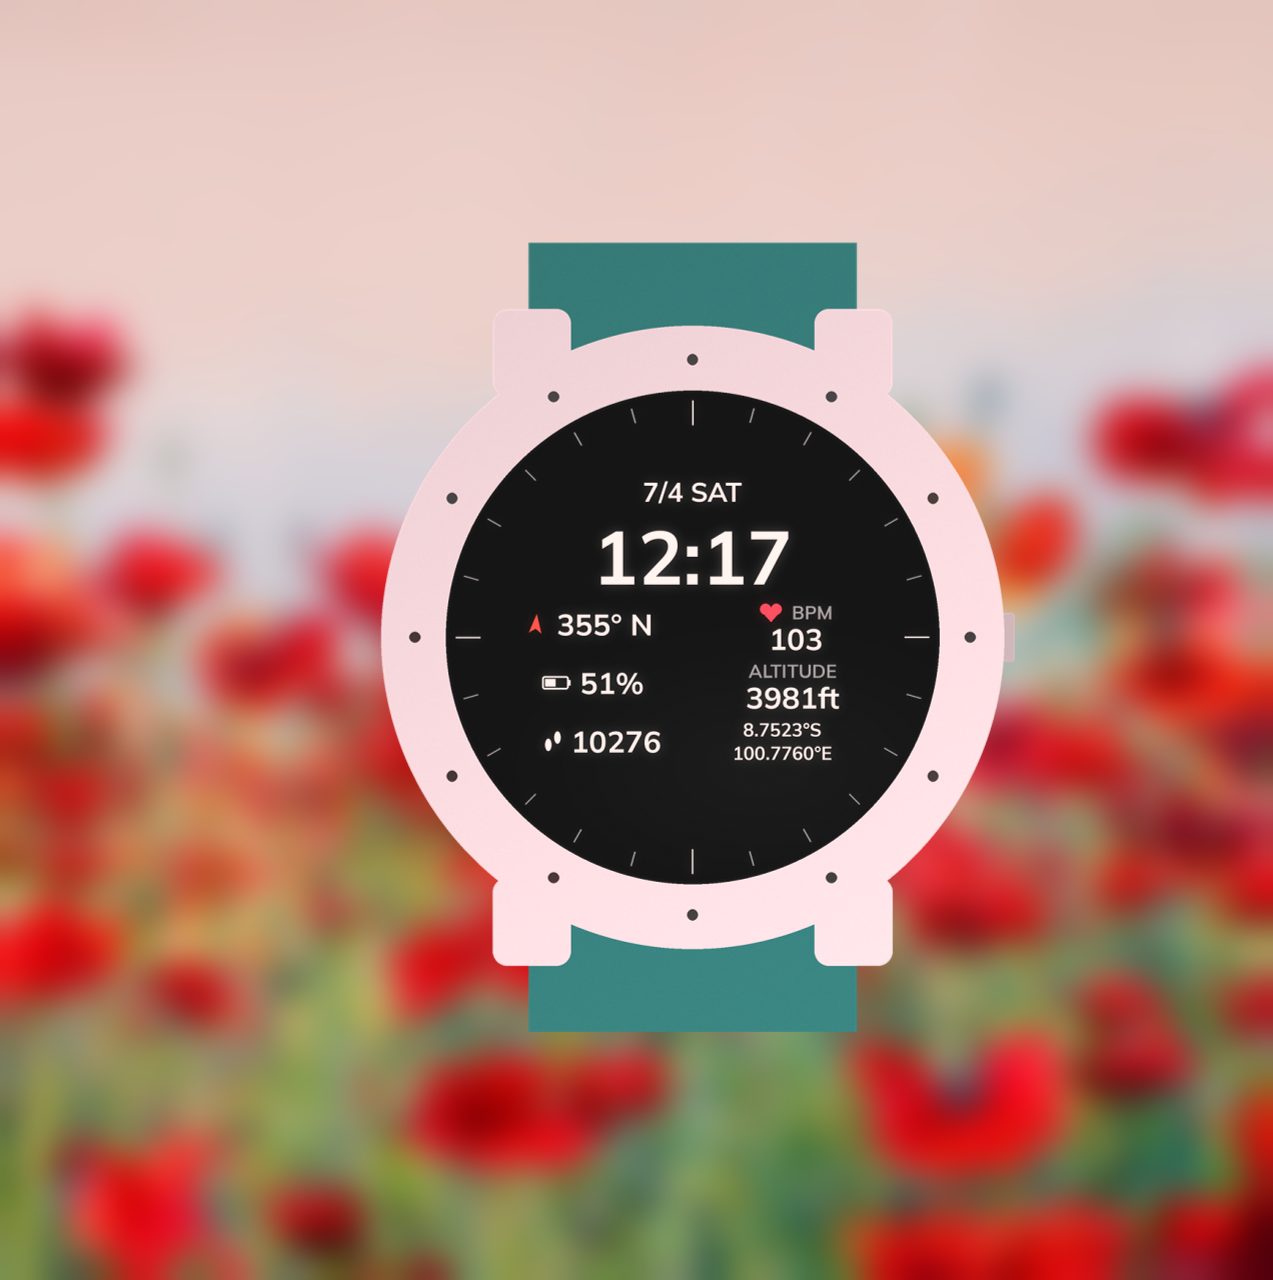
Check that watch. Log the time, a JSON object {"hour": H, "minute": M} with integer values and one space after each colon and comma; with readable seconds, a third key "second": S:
{"hour": 12, "minute": 17}
